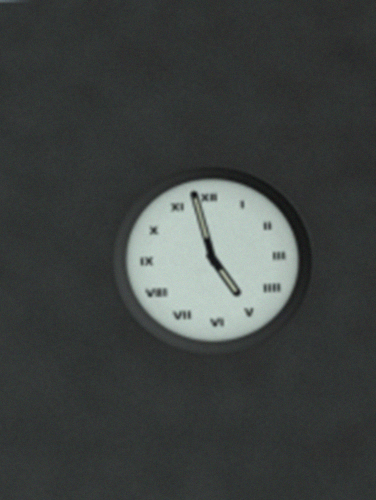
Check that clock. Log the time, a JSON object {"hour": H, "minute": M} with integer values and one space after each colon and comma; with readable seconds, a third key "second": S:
{"hour": 4, "minute": 58}
